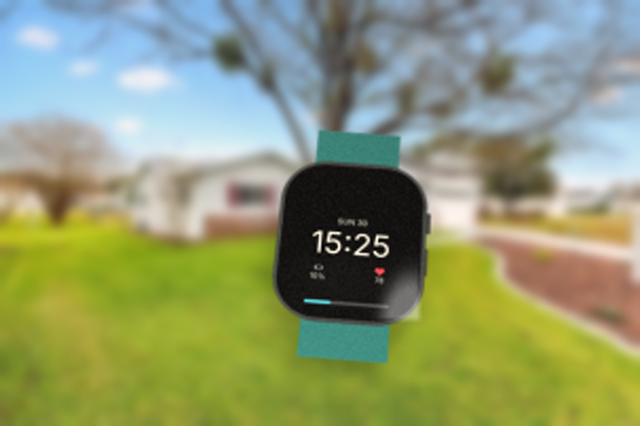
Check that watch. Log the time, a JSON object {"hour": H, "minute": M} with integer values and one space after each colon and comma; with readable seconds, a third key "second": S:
{"hour": 15, "minute": 25}
